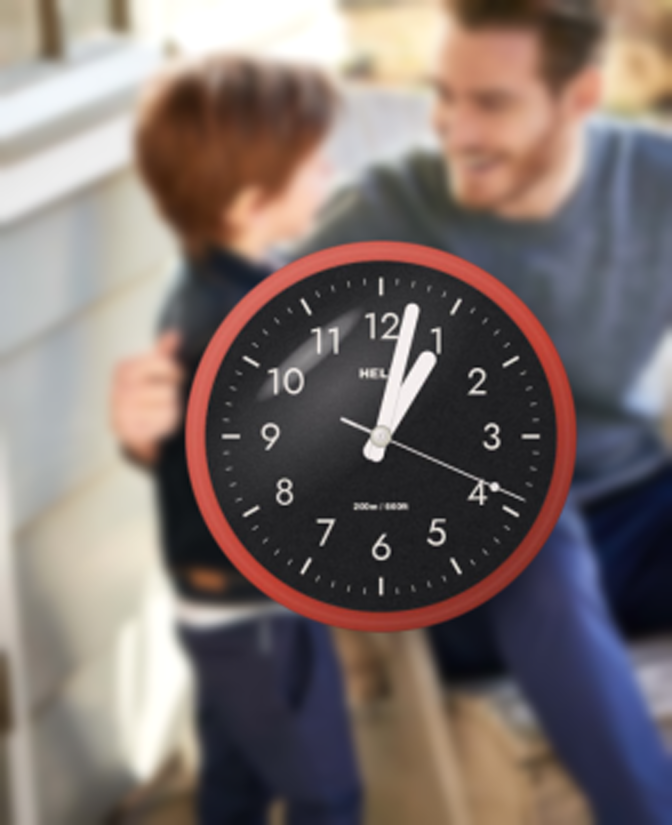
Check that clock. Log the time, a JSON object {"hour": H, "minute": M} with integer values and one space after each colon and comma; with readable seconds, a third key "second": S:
{"hour": 1, "minute": 2, "second": 19}
